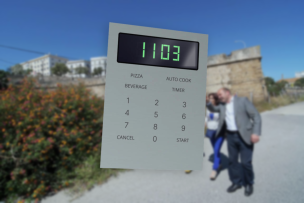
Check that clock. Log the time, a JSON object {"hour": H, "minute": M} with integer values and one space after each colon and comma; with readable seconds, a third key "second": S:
{"hour": 11, "minute": 3}
